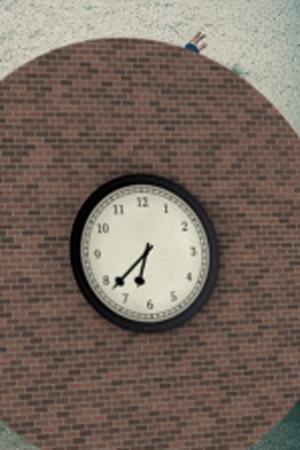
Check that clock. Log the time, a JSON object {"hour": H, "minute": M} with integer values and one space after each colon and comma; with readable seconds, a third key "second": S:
{"hour": 6, "minute": 38}
